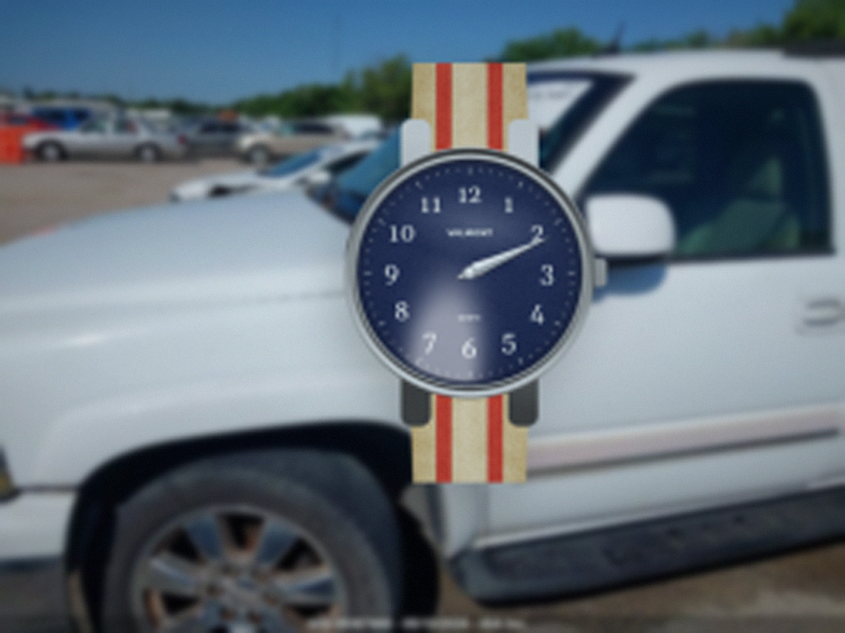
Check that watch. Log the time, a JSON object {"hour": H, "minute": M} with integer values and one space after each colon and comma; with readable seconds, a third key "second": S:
{"hour": 2, "minute": 11}
